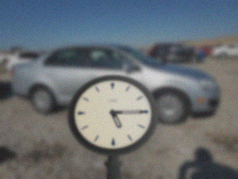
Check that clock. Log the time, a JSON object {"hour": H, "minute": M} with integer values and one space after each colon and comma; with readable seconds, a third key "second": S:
{"hour": 5, "minute": 15}
